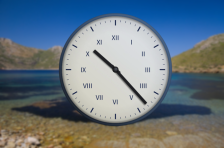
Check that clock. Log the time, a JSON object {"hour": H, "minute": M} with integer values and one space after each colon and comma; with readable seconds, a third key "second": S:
{"hour": 10, "minute": 23}
